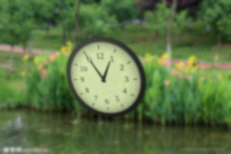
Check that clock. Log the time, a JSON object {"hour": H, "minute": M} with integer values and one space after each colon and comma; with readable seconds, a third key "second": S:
{"hour": 12, "minute": 55}
